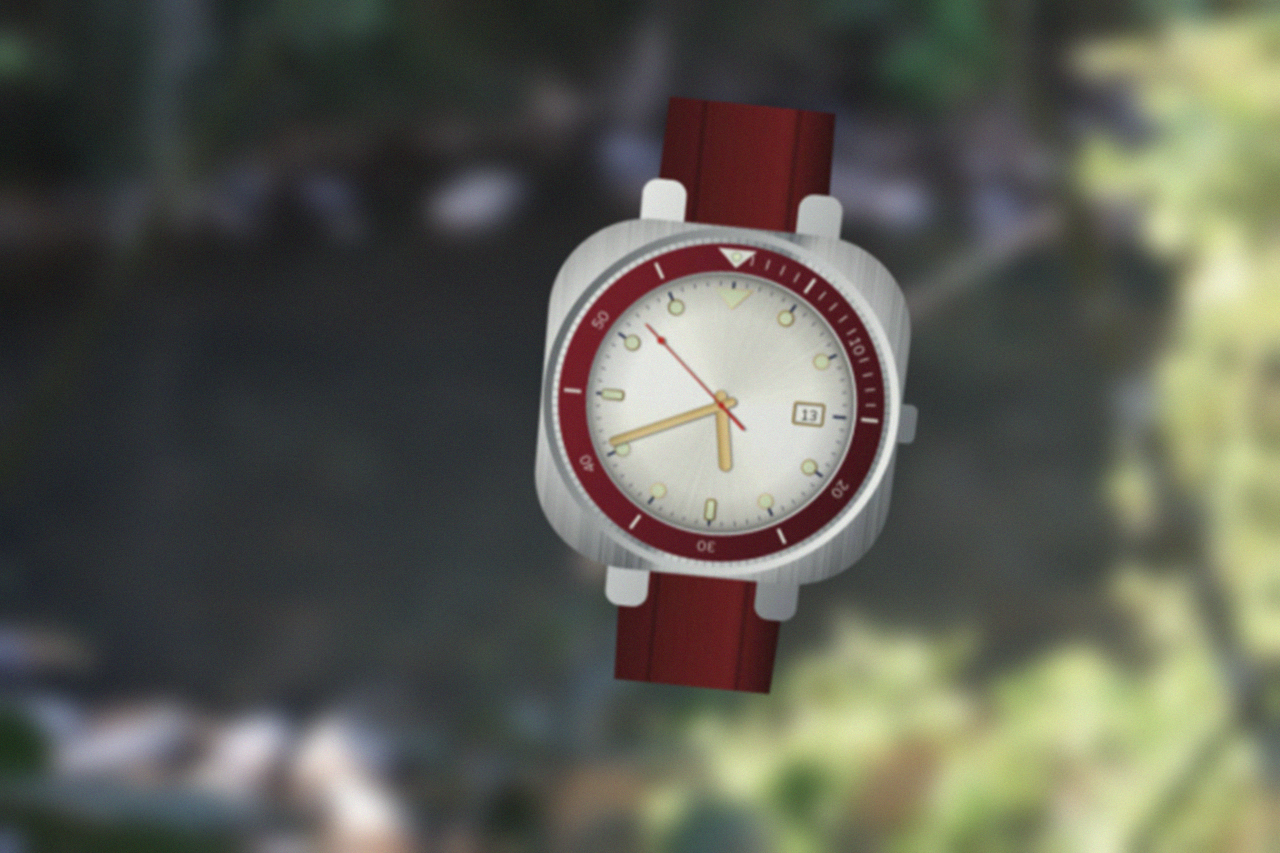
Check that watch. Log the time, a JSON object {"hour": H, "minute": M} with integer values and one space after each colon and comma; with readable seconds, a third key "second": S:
{"hour": 5, "minute": 40, "second": 52}
